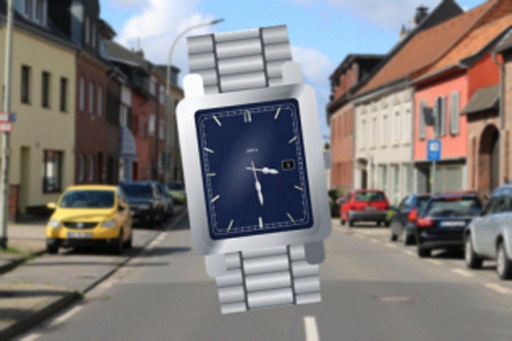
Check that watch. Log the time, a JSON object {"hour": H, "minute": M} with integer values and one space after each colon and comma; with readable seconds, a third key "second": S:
{"hour": 3, "minute": 29}
